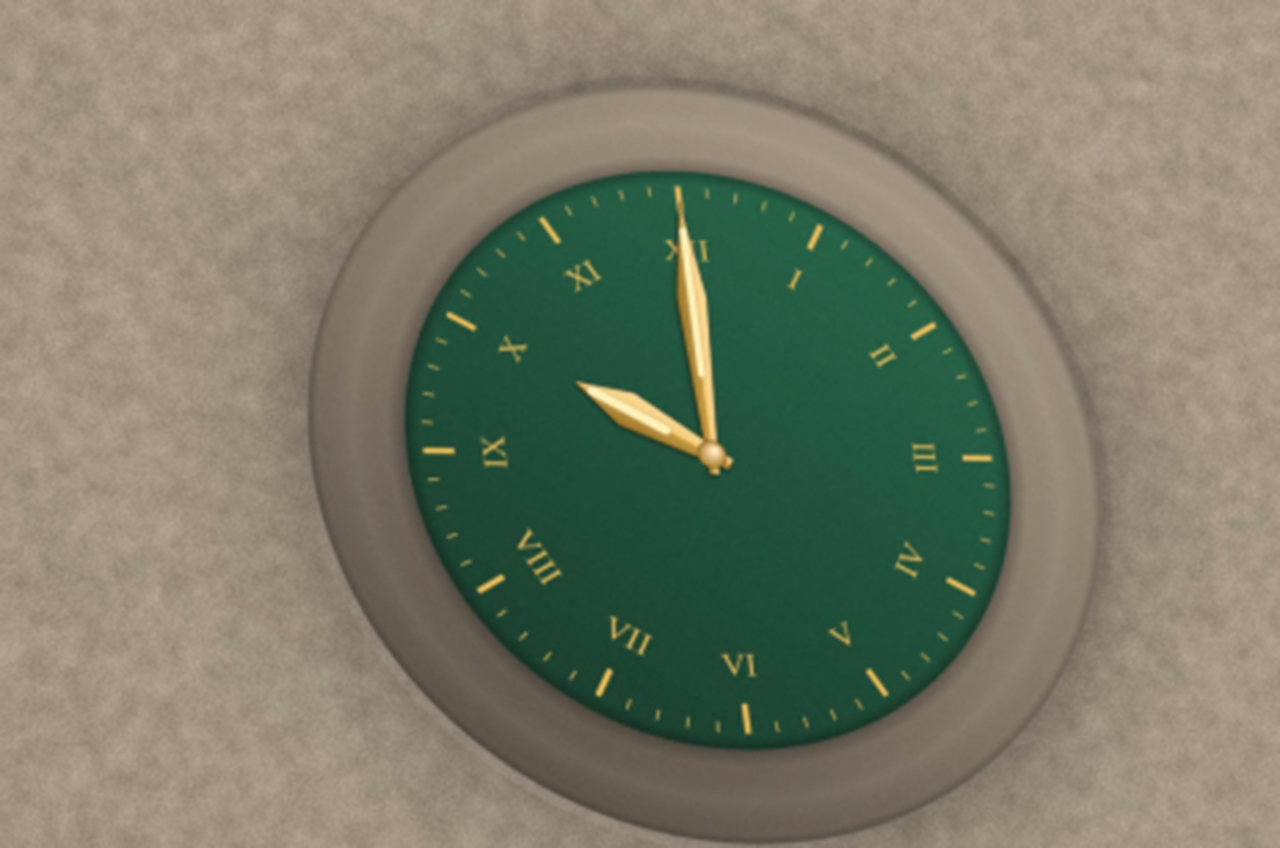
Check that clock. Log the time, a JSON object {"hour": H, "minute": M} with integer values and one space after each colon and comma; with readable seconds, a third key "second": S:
{"hour": 10, "minute": 0}
